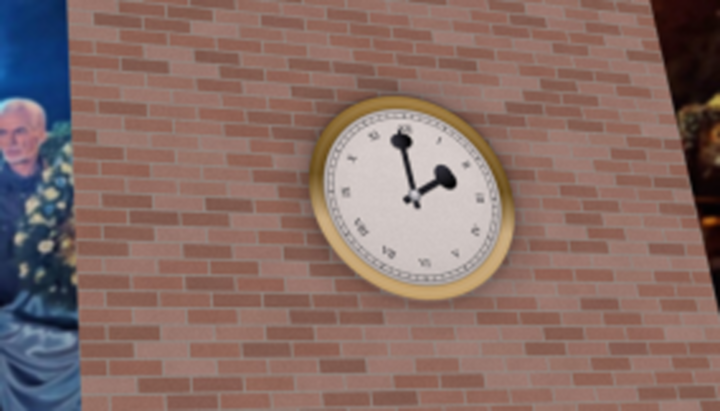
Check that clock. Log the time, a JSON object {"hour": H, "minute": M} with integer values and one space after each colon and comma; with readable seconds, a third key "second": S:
{"hour": 1, "minute": 59}
